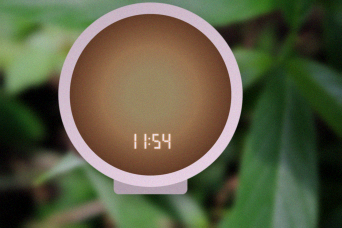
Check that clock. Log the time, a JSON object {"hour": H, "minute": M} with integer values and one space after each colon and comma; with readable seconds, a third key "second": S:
{"hour": 11, "minute": 54}
